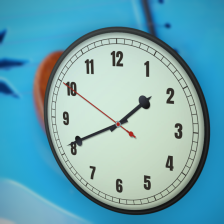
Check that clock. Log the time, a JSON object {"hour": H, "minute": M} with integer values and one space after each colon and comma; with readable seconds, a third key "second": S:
{"hour": 1, "minute": 40, "second": 50}
